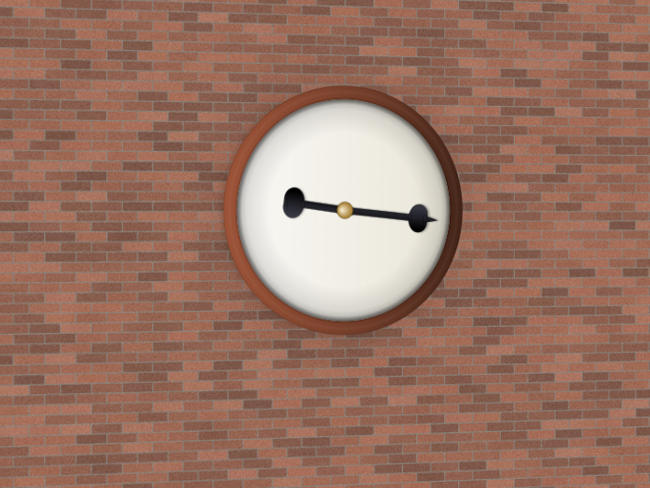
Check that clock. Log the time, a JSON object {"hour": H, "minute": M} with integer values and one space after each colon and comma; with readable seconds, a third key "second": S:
{"hour": 9, "minute": 16}
